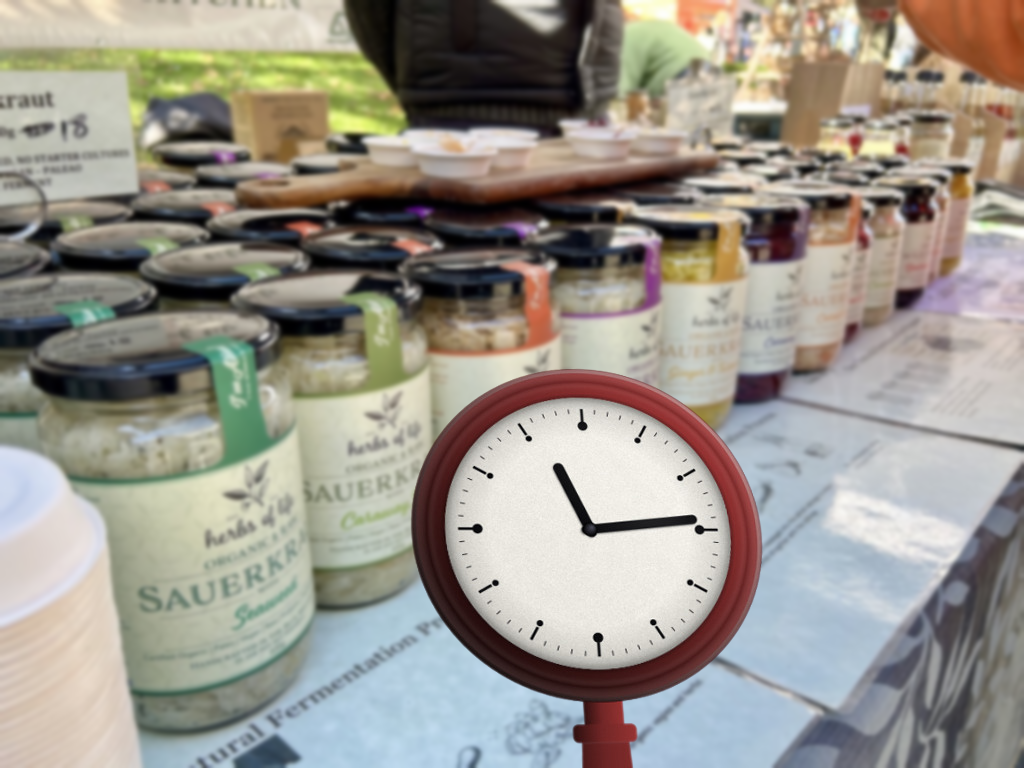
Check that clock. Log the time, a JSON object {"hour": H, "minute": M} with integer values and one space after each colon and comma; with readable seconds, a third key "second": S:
{"hour": 11, "minute": 14}
